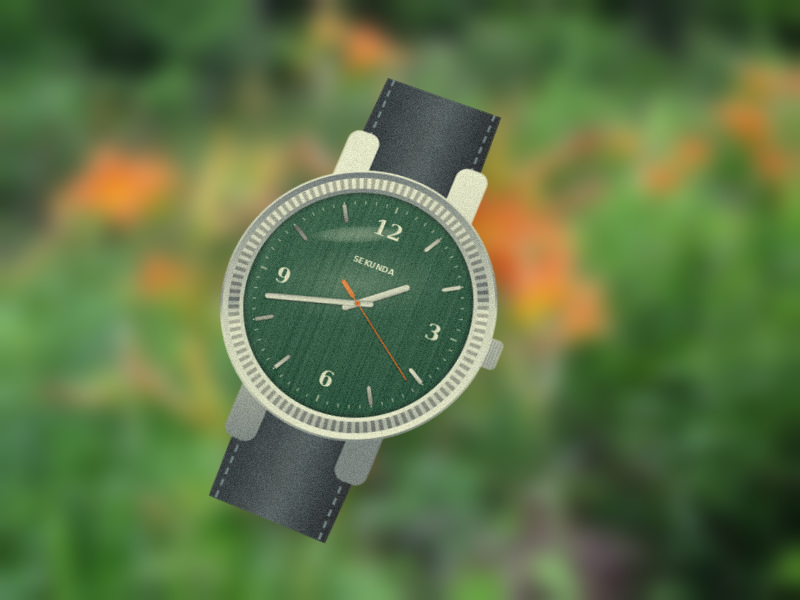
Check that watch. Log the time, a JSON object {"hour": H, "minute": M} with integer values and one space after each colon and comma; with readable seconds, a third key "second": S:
{"hour": 1, "minute": 42, "second": 21}
